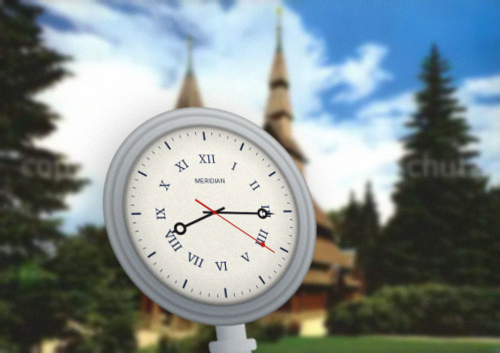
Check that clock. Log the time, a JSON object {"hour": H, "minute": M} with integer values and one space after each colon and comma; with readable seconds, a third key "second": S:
{"hour": 8, "minute": 15, "second": 21}
